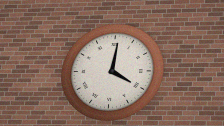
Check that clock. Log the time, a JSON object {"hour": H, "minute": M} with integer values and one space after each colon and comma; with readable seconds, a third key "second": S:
{"hour": 4, "minute": 1}
